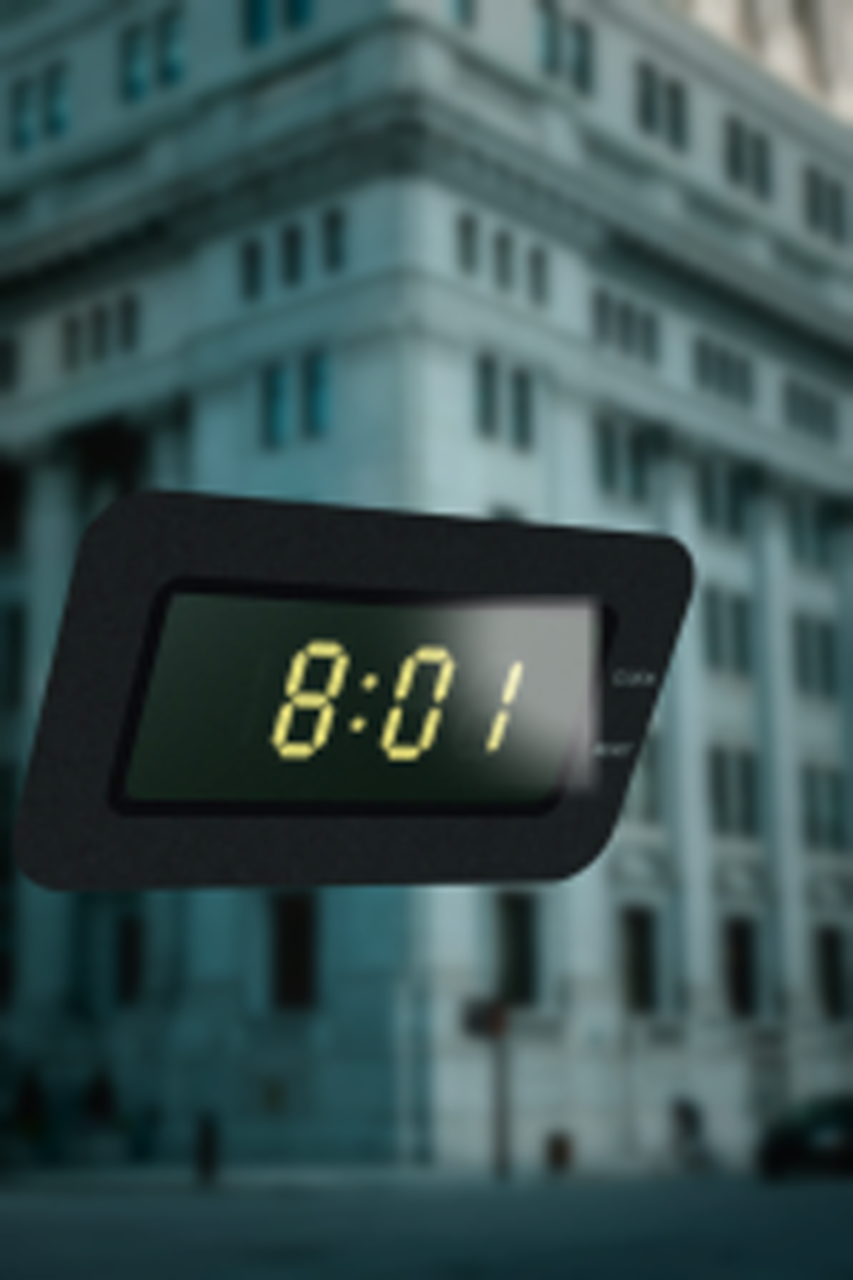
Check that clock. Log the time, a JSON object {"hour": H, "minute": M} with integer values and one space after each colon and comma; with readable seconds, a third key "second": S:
{"hour": 8, "minute": 1}
